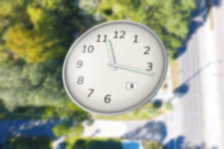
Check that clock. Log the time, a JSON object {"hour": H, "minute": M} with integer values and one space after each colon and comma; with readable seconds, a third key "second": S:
{"hour": 11, "minute": 17}
